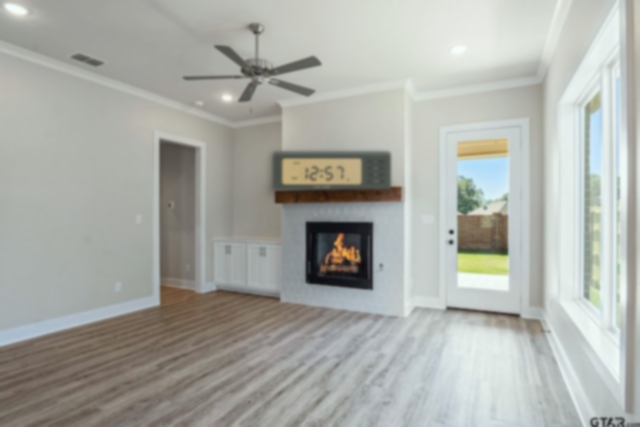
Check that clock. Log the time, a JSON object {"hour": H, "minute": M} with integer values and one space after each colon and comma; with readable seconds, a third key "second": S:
{"hour": 12, "minute": 57}
